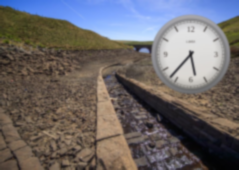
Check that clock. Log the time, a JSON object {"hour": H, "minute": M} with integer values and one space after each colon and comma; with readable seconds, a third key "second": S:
{"hour": 5, "minute": 37}
